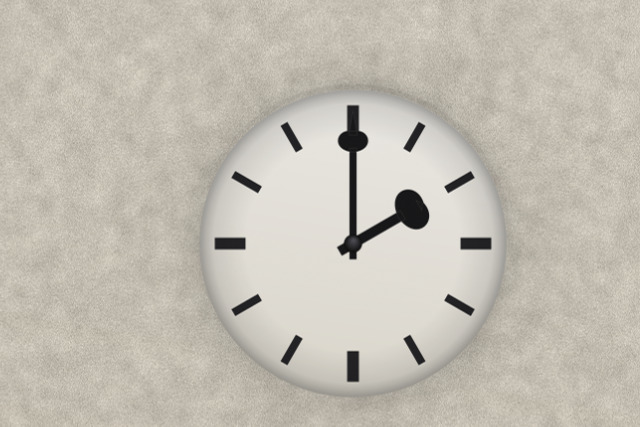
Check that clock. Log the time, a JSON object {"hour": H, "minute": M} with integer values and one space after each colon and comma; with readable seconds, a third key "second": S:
{"hour": 2, "minute": 0}
